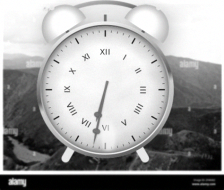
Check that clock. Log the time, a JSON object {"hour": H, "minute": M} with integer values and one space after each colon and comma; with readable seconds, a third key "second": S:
{"hour": 6, "minute": 32}
